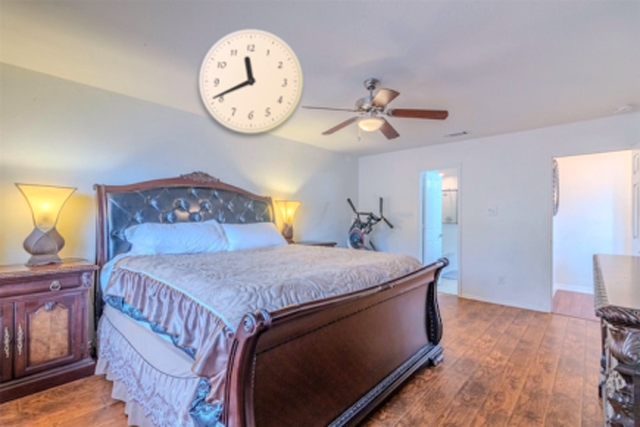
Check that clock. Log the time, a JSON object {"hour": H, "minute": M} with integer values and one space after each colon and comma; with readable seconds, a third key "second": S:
{"hour": 11, "minute": 41}
